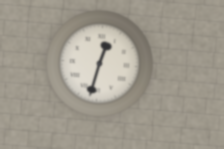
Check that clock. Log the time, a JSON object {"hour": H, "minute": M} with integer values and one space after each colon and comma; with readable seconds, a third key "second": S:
{"hour": 12, "minute": 32}
